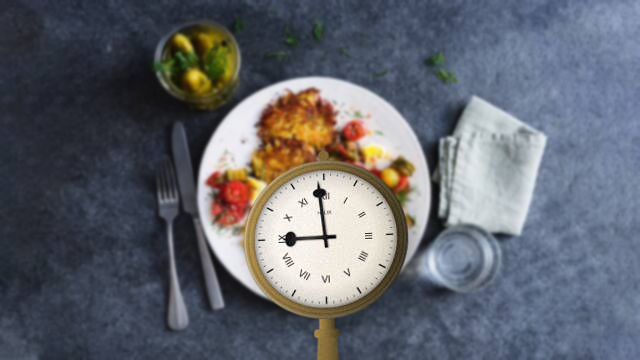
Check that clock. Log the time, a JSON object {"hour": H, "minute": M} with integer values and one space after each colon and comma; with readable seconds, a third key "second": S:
{"hour": 8, "minute": 59}
